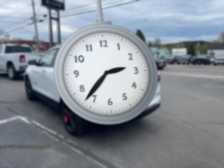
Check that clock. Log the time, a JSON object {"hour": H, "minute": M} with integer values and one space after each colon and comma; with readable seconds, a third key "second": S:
{"hour": 2, "minute": 37}
